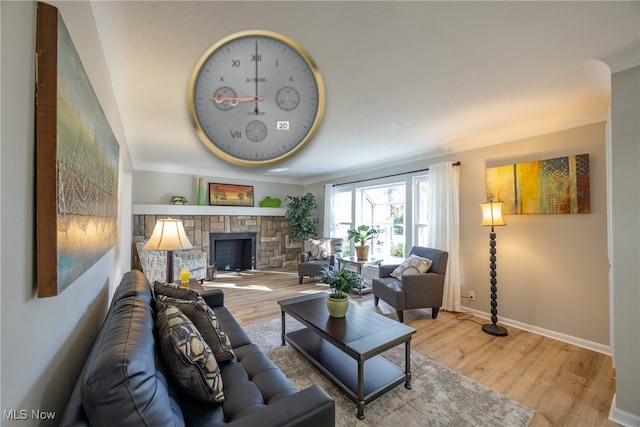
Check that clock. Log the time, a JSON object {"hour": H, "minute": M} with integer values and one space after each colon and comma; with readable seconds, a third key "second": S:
{"hour": 8, "minute": 45}
